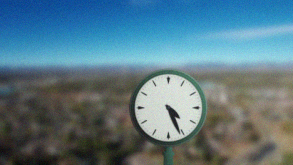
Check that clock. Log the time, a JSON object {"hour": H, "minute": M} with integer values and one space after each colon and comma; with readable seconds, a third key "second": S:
{"hour": 4, "minute": 26}
